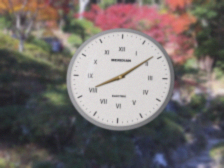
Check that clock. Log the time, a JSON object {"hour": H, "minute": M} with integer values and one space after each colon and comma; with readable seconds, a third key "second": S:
{"hour": 8, "minute": 9}
